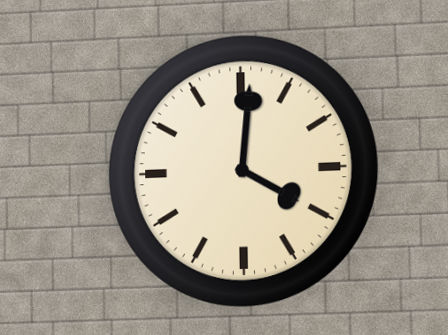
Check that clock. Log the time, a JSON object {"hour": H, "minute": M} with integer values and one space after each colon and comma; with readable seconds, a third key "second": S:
{"hour": 4, "minute": 1}
